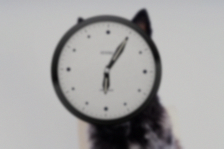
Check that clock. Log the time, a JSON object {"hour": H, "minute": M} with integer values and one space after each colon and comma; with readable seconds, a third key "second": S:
{"hour": 6, "minute": 5}
